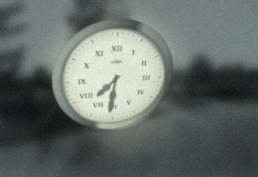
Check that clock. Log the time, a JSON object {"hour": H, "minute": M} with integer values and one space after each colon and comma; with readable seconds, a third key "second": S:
{"hour": 7, "minute": 31}
